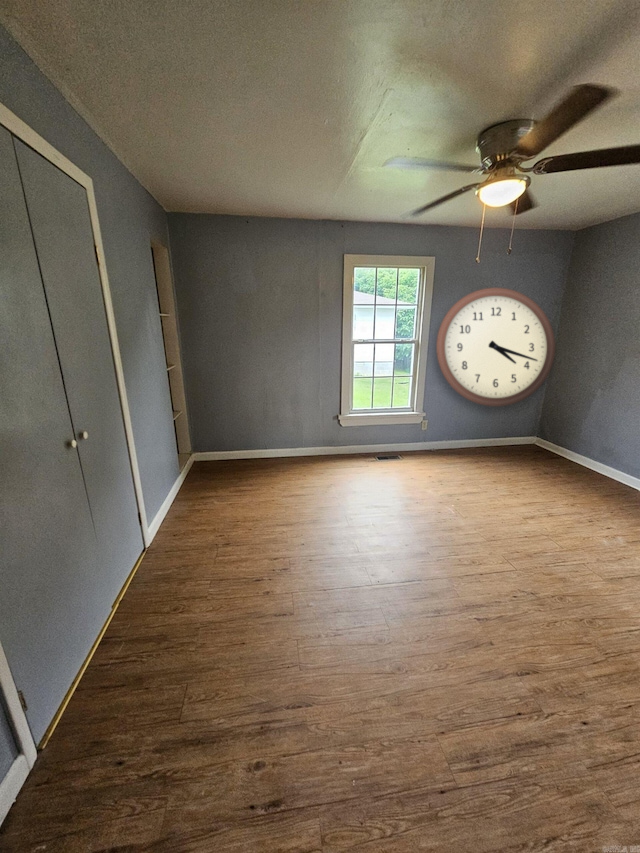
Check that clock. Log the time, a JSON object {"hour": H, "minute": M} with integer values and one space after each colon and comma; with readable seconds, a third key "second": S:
{"hour": 4, "minute": 18}
